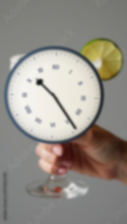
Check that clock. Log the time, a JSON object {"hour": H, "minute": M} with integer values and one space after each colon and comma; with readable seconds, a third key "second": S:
{"hour": 10, "minute": 24}
